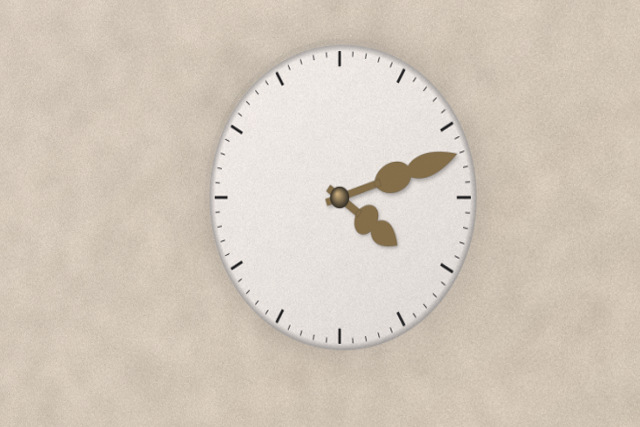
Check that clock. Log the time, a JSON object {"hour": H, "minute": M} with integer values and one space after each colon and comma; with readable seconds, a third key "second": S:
{"hour": 4, "minute": 12}
